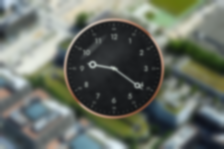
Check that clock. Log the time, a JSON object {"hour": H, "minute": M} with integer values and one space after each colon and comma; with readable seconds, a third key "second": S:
{"hour": 9, "minute": 21}
